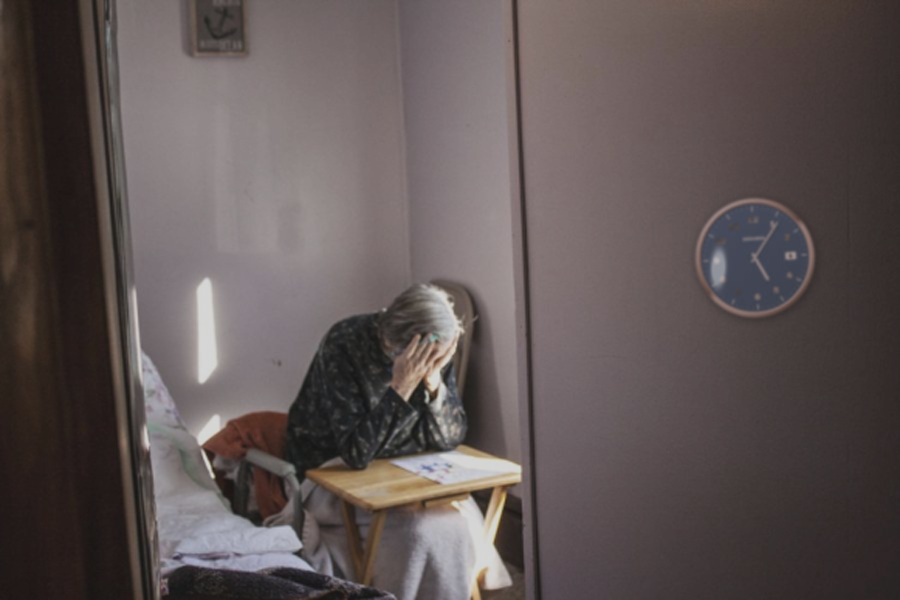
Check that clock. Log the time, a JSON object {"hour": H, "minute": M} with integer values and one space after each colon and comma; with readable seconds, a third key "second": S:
{"hour": 5, "minute": 6}
